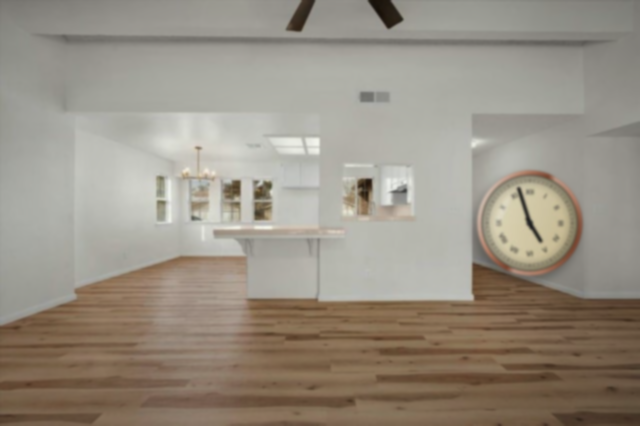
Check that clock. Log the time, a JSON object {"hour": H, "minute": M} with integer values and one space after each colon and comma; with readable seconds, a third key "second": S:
{"hour": 4, "minute": 57}
